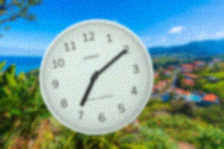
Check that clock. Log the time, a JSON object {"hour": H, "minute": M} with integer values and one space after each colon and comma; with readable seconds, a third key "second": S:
{"hour": 7, "minute": 10}
